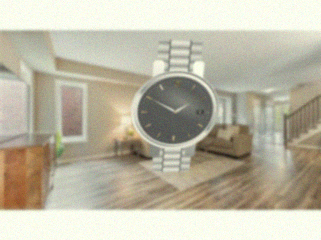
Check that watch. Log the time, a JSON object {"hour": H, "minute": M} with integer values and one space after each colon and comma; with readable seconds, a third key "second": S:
{"hour": 1, "minute": 50}
